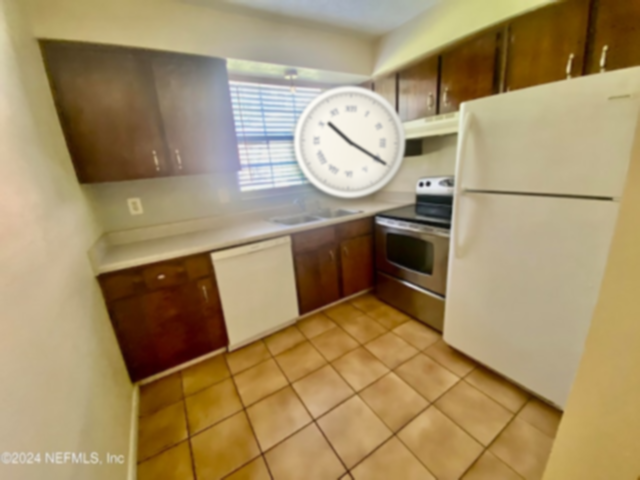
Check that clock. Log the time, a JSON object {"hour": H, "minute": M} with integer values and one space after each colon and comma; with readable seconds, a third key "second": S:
{"hour": 10, "minute": 20}
